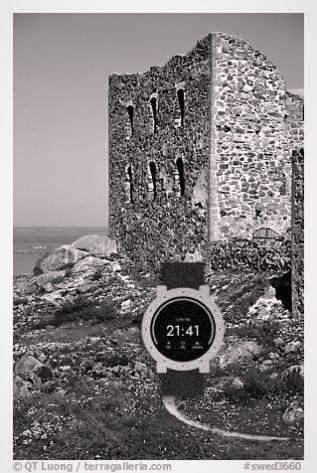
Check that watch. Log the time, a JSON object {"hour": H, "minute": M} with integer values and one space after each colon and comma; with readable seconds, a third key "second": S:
{"hour": 21, "minute": 41}
